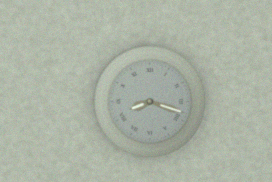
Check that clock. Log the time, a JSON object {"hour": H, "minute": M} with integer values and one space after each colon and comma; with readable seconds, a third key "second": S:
{"hour": 8, "minute": 18}
